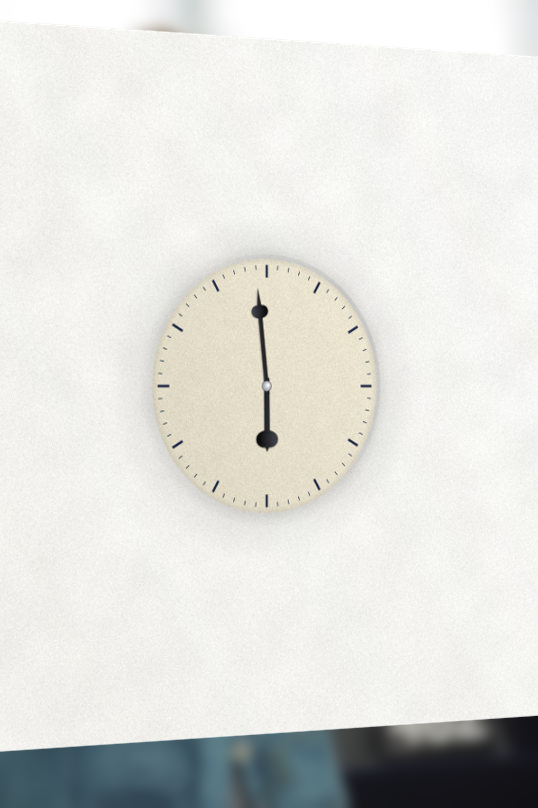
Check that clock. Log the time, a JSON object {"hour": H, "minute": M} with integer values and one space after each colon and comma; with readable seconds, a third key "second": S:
{"hour": 5, "minute": 59}
